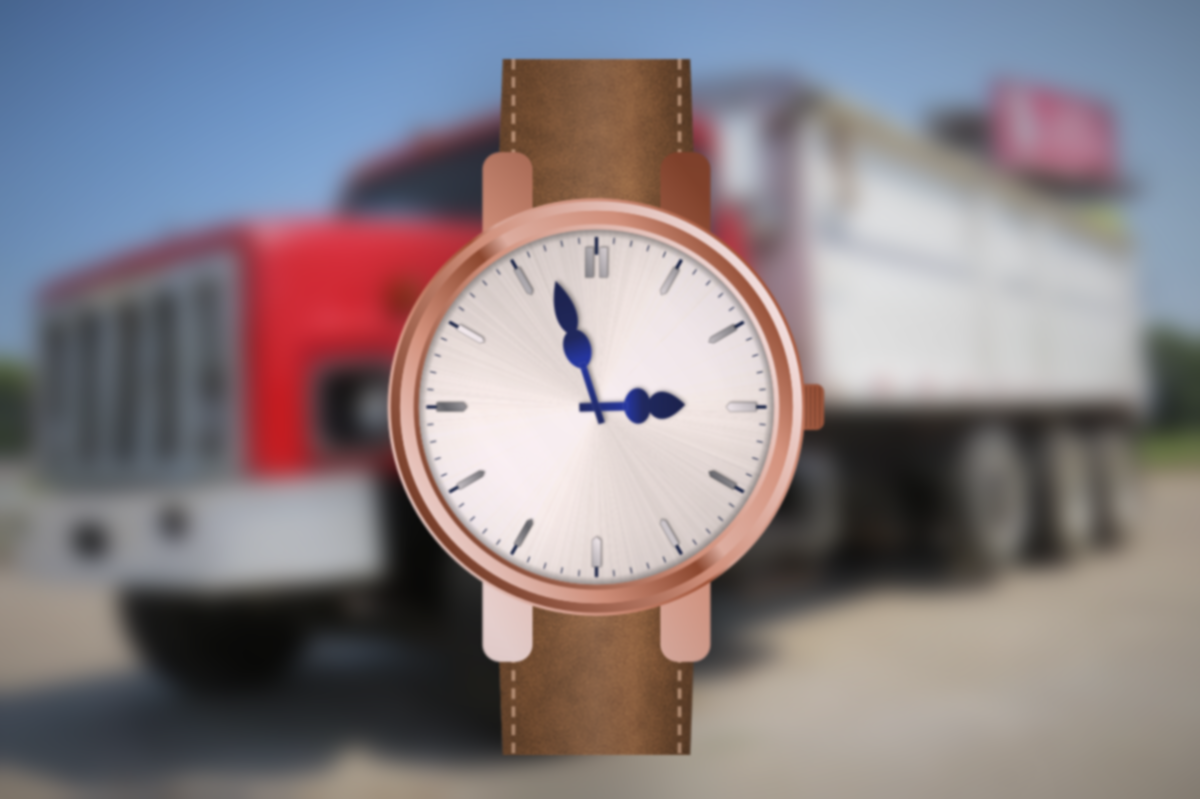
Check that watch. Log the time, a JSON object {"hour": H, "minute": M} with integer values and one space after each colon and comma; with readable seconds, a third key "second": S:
{"hour": 2, "minute": 57}
